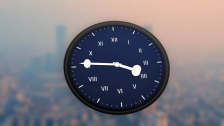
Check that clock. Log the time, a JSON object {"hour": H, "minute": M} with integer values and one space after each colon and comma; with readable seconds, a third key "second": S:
{"hour": 3, "minute": 46}
